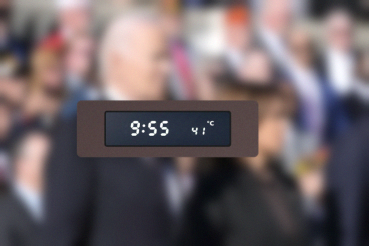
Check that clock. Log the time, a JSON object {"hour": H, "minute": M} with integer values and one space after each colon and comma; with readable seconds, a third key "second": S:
{"hour": 9, "minute": 55}
